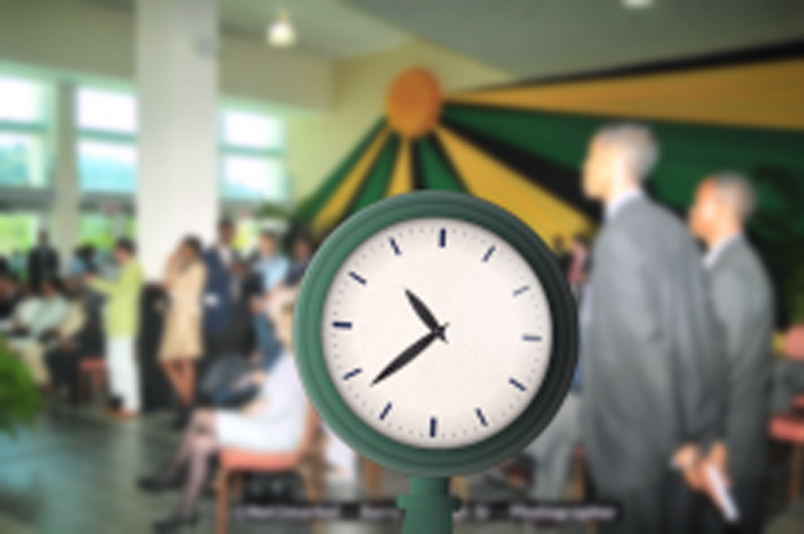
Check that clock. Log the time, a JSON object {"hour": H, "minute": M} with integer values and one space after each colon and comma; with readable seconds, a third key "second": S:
{"hour": 10, "minute": 38}
